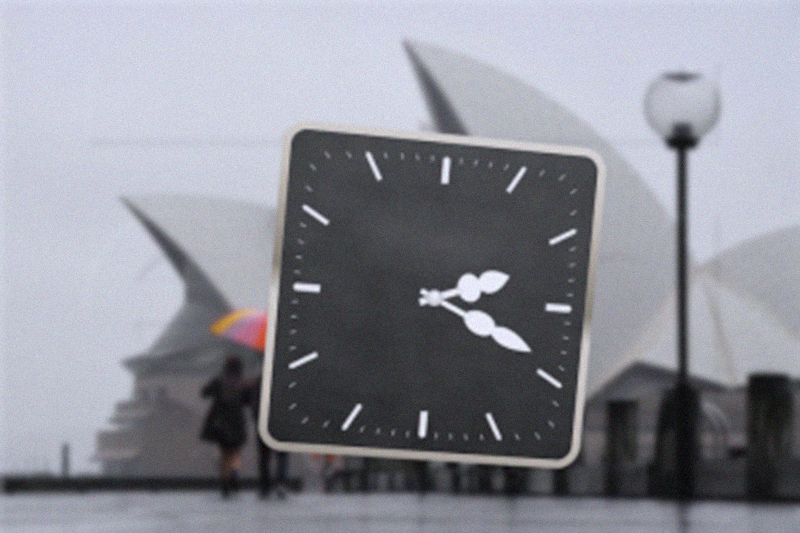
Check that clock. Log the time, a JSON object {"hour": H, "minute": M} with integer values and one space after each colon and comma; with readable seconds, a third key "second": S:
{"hour": 2, "minute": 19}
